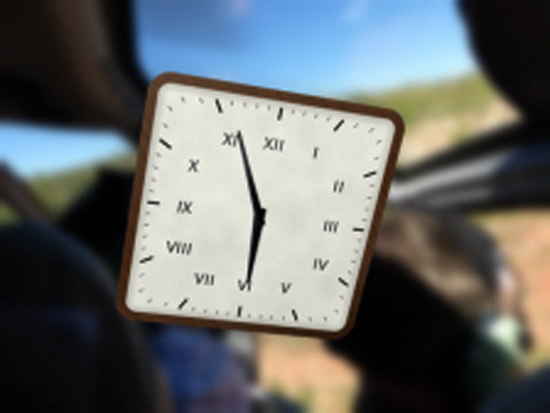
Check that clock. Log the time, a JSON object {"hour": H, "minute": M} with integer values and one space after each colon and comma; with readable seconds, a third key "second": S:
{"hour": 5, "minute": 56}
